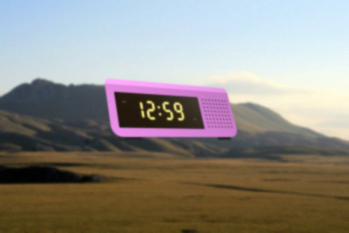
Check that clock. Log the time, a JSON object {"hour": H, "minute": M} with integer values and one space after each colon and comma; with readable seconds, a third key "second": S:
{"hour": 12, "minute": 59}
